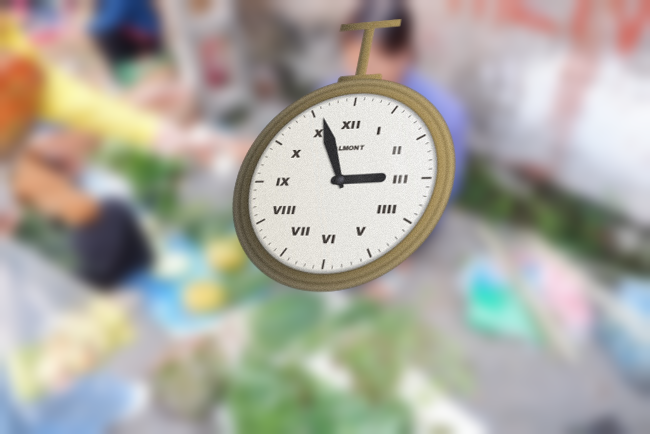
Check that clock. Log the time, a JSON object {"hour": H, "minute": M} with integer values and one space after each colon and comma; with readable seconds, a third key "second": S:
{"hour": 2, "minute": 56}
